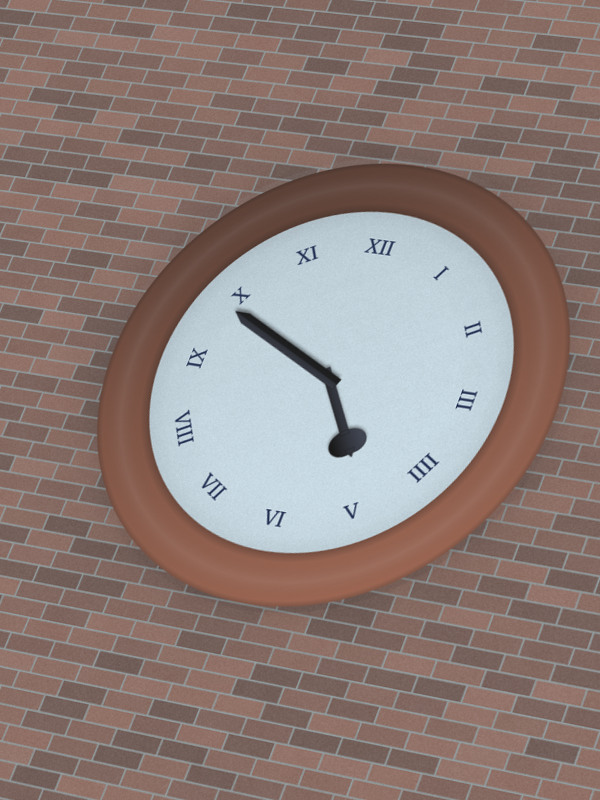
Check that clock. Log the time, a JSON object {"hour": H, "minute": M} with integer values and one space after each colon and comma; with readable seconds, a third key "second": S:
{"hour": 4, "minute": 49}
